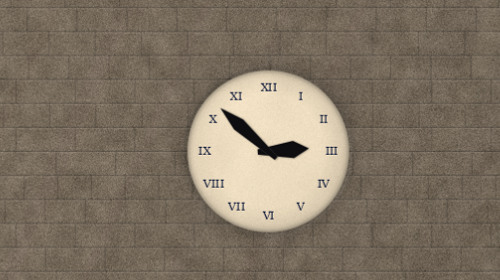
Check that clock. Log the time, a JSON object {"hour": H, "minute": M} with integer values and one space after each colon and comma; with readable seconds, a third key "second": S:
{"hour": 2, "minute": 52}
